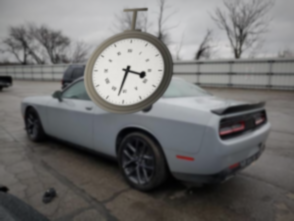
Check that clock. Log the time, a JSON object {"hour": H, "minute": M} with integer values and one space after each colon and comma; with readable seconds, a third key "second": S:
{"hour": 3, "minute": 32}
